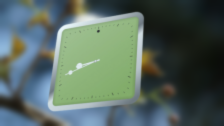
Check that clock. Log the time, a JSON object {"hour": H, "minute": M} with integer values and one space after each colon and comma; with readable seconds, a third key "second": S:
{"hour": 8, "minute": 42}
